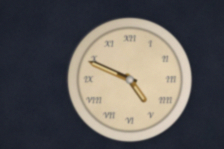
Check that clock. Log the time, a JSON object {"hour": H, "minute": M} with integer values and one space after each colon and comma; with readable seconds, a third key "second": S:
{"hour": 4, "minute": 49}
